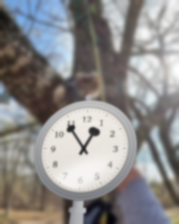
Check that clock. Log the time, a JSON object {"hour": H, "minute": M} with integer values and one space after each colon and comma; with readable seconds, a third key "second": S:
{"hour": 12, "minute": 54}
